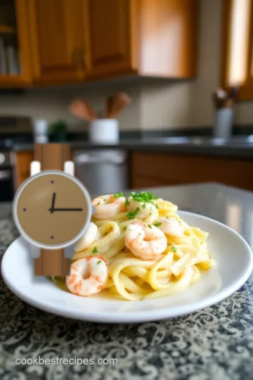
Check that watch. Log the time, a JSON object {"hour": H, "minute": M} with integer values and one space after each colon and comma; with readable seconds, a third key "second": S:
{"hour": 12, "minute": 15}
